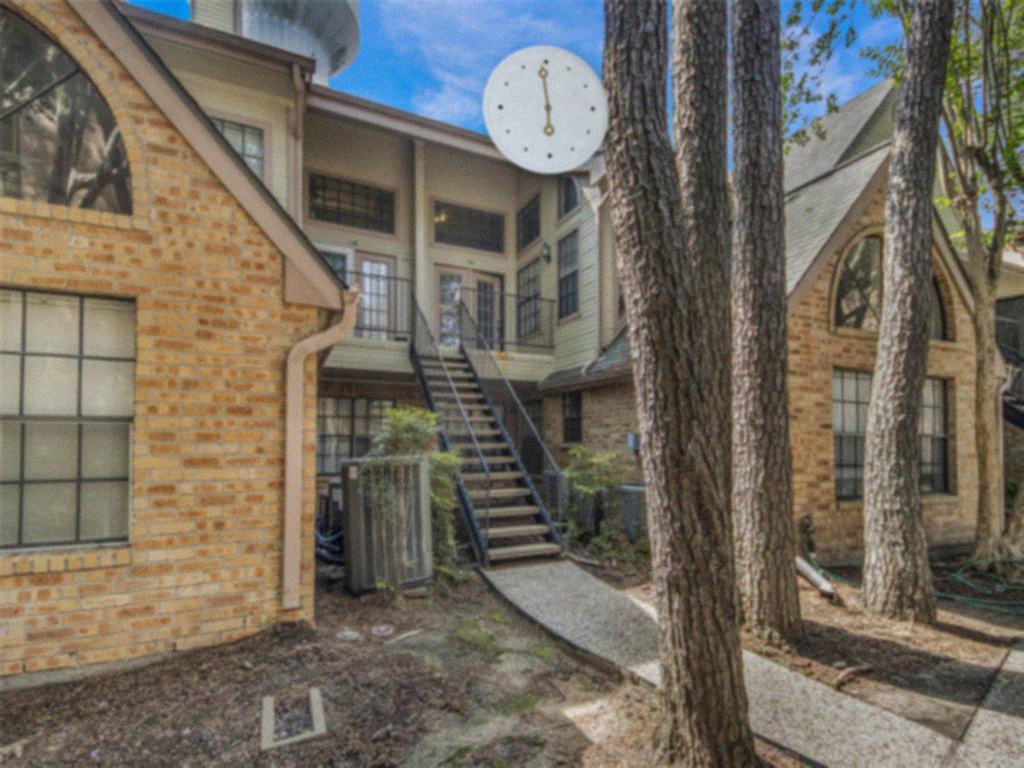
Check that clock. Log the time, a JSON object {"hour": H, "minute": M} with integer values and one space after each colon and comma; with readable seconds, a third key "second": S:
{"hour": 5, "minute": 59}
